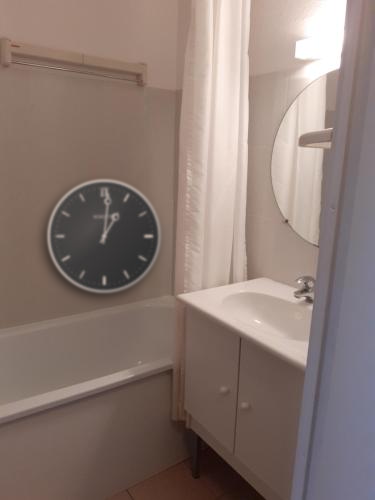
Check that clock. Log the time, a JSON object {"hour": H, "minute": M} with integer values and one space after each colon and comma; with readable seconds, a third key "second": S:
{"hour": 1, "minute": 1}
